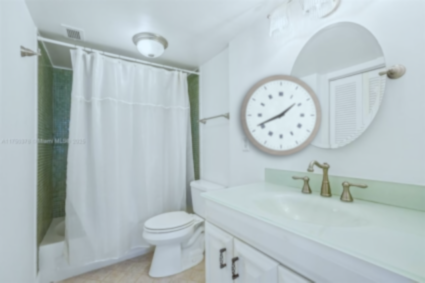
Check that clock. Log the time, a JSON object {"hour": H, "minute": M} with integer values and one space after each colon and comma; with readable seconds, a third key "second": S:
{"hour": 1, "minute": 41}
